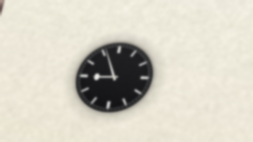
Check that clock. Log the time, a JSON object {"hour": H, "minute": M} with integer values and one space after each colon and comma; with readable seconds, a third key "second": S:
{"hour": 8, "minute": 56}
